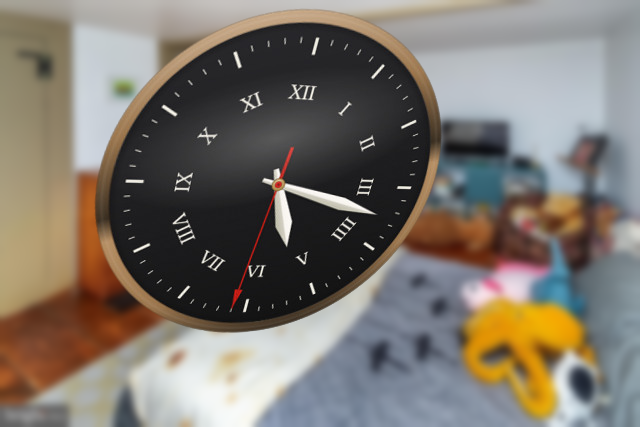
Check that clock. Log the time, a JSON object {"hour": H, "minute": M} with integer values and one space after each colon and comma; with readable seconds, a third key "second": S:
{"hour": 5, "minute": 17, "second": 31}
